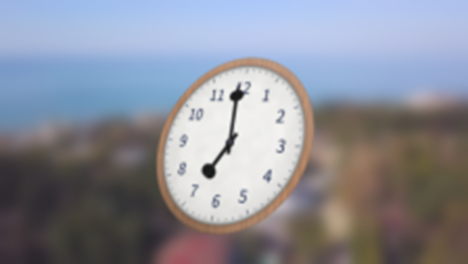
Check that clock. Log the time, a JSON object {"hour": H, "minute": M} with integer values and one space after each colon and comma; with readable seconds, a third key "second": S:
{"hour": 6, "minute": 59}
